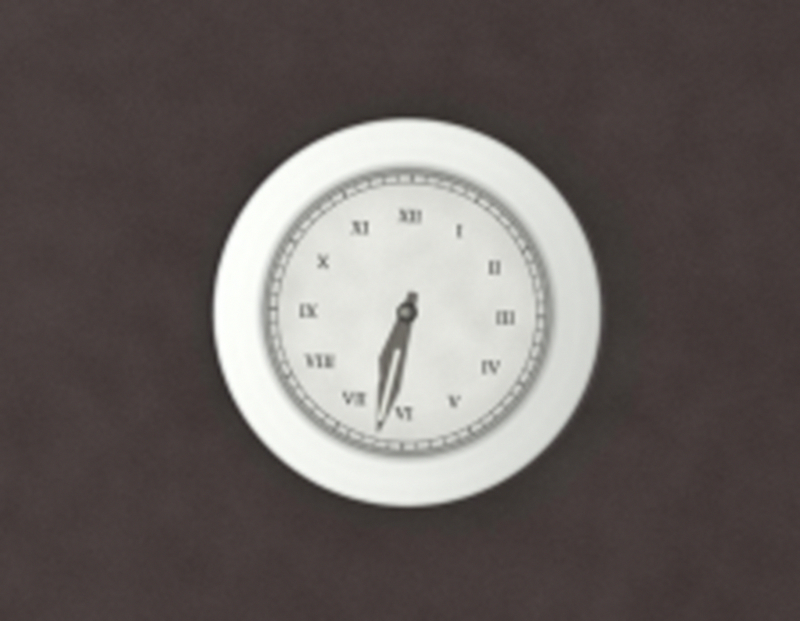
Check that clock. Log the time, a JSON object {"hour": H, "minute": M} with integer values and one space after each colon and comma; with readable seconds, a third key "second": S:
{"hour": 6, "minute": 32}
